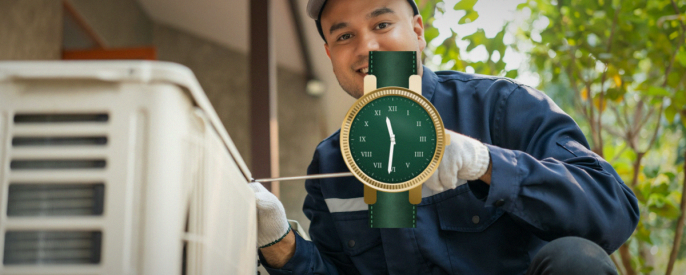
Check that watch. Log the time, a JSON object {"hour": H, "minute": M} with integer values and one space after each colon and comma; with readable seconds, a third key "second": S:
{"hour": 11, "minute": 31}
